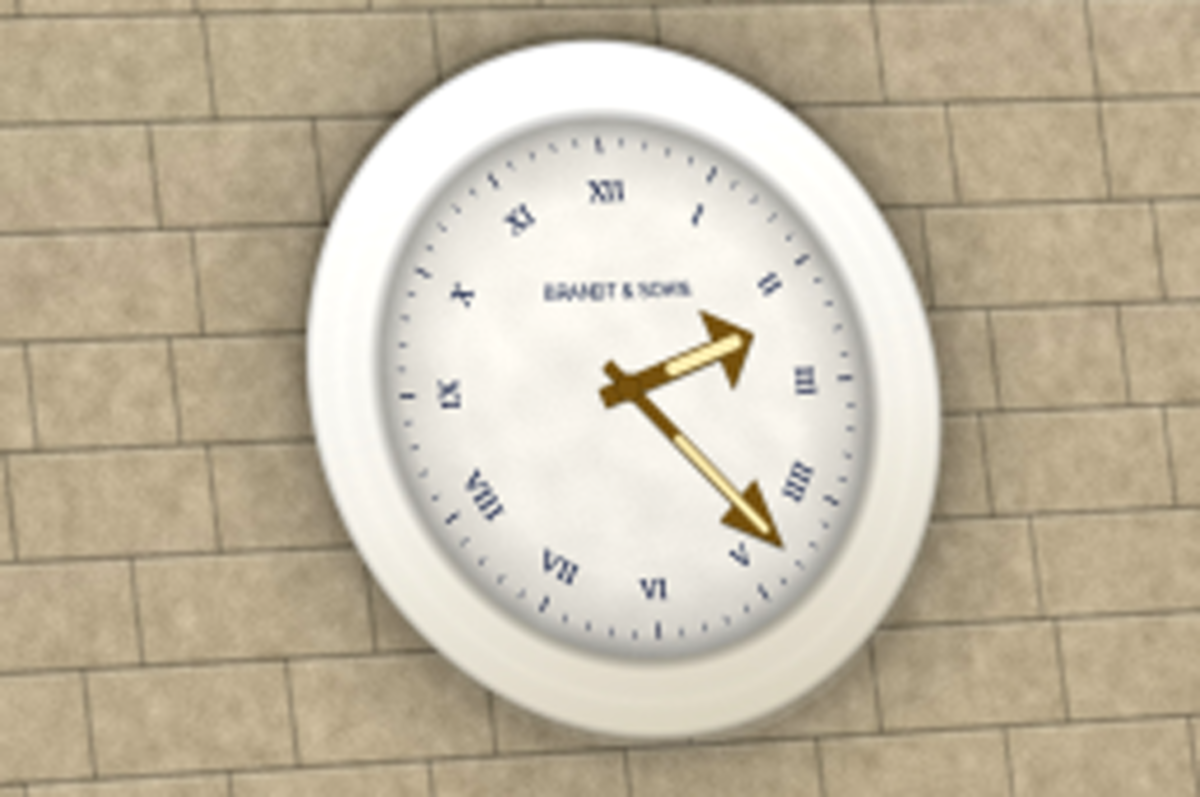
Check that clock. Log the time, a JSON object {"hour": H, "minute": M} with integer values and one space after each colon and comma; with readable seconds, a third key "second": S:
{"hour": 2, "minute": 23}
